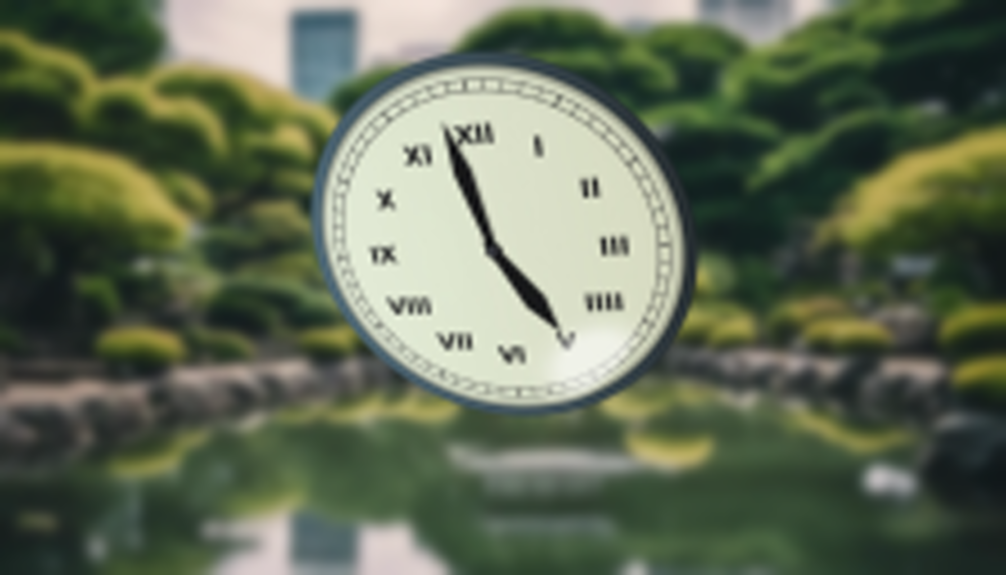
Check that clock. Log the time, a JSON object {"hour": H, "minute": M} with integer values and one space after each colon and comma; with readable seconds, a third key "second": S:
{"hour": 4, "minute": 58}
